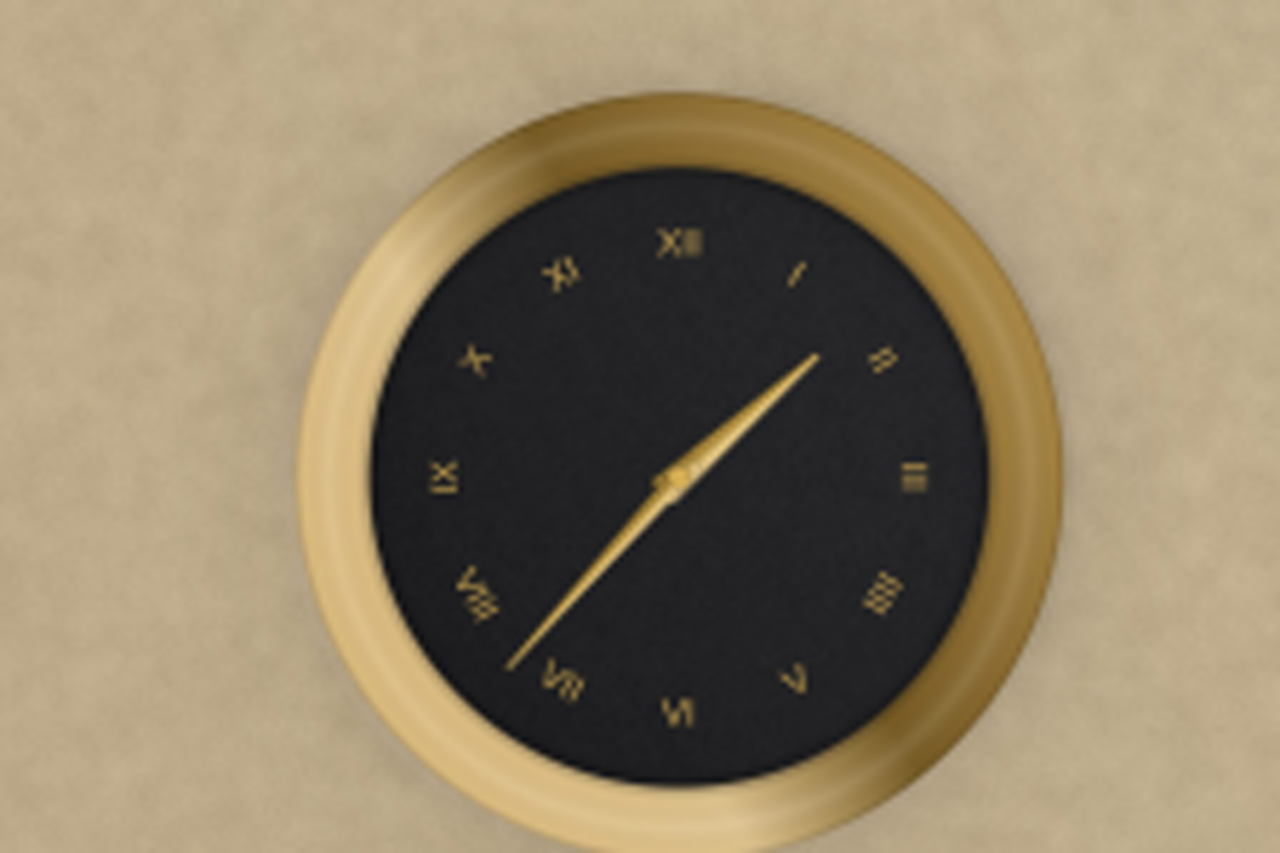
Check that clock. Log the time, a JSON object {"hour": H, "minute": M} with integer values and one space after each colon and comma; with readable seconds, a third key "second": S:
{"hour": 1, "minute": 37}
